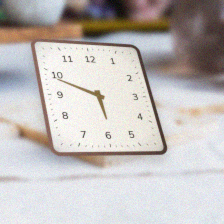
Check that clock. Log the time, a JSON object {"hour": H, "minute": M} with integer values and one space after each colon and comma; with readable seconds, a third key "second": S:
{"hour": 5, "minute": 49}
